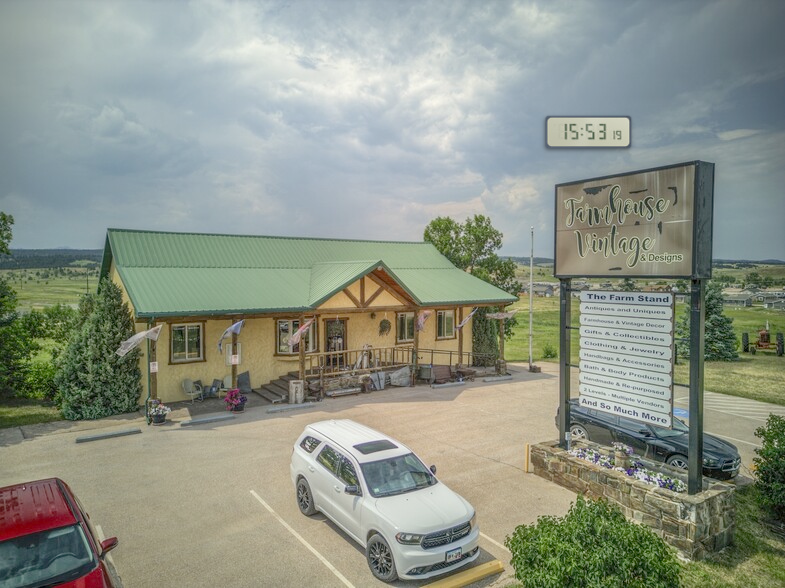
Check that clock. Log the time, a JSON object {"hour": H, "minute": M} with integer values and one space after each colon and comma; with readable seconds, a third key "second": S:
{"hour": 15, "minute": 53, "second": 19}
